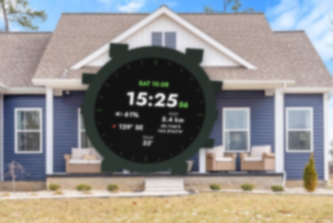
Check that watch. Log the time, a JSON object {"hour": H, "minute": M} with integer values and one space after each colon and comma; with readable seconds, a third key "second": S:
{"hour": 15, "minute": 25}
